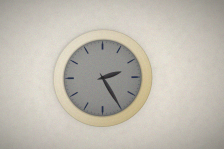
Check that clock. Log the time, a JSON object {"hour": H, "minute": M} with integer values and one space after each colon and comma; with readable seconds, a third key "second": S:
{"hour": 2, "minute": 25}
